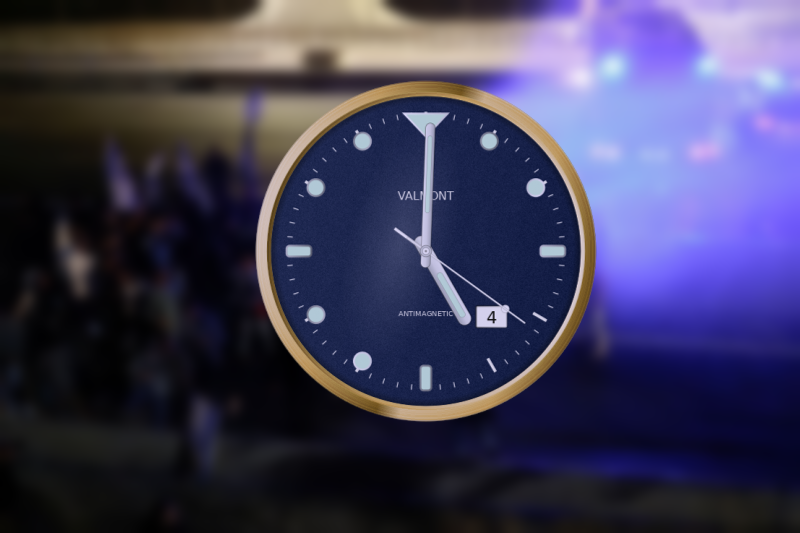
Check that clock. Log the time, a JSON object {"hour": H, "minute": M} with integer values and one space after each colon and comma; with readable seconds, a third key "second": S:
{"hour": 5, "minute": 0, "second": 21}
